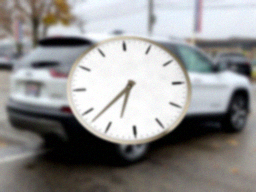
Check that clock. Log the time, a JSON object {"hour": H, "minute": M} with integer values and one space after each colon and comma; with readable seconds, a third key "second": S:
{"hour": 6, "minute": 38}
